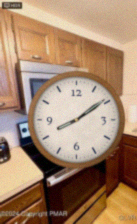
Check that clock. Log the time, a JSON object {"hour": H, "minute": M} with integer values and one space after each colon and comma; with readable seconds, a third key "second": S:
{"hour": 8, "minute": 9}
